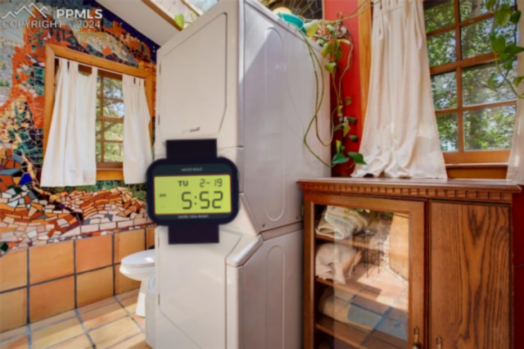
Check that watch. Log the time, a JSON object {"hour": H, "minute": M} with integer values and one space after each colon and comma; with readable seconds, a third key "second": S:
{"hour": 5, "minute": 52}
